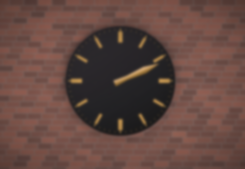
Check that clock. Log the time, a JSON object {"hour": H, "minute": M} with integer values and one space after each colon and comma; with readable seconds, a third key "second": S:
{"hour": 2, "minute": 11}
